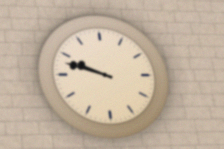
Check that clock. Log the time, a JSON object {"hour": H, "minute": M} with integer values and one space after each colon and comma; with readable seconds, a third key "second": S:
{"hour": 9, "minute": 48}
